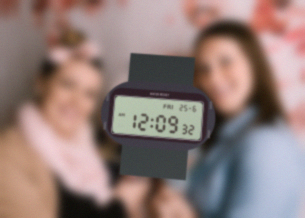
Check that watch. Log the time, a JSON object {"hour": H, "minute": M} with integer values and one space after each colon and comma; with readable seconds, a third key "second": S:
{"hour": 12, "minute": 9, "second": 32}
